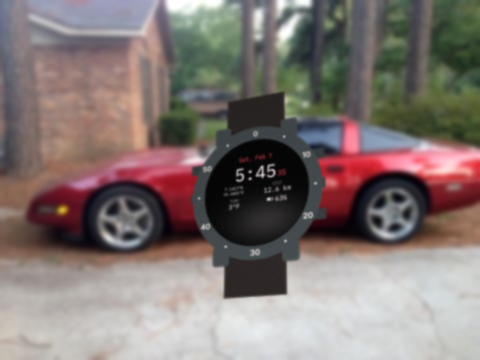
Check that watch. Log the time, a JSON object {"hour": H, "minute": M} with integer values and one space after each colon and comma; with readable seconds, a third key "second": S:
{"hour": 5, "minute": 45}
